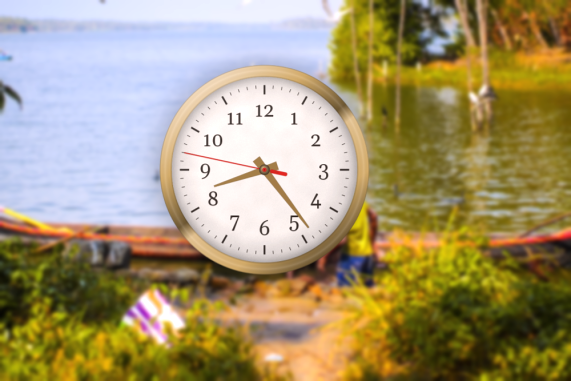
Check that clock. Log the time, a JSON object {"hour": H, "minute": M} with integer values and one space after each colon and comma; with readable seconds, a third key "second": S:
{"hour": 8, "minute": 23, "second": 47}
